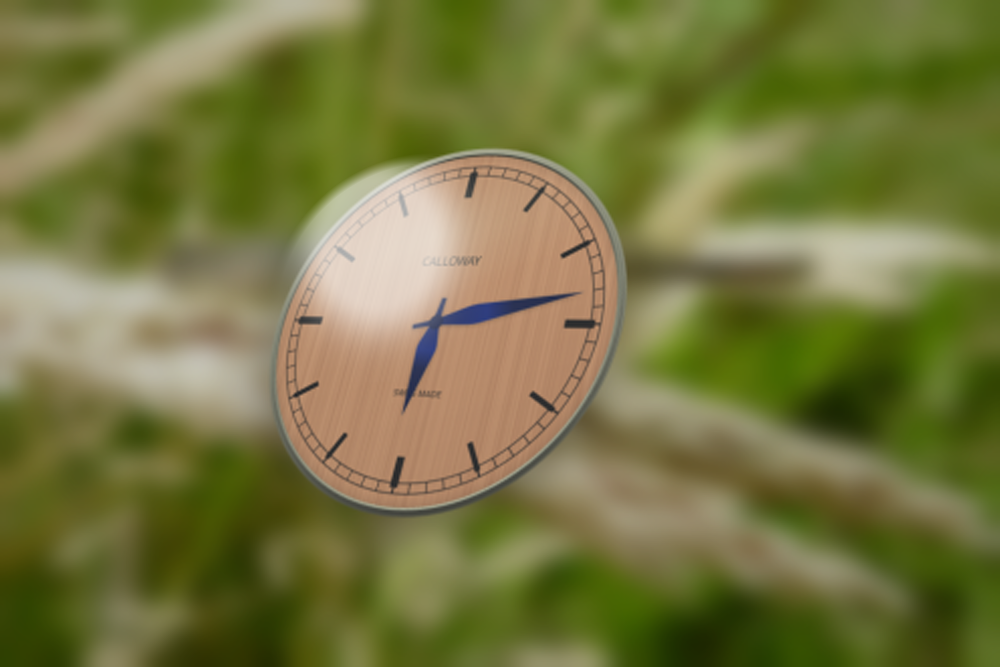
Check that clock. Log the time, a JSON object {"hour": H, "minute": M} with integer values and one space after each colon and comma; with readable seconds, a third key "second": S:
{"hour": 6, "minute": 13}
